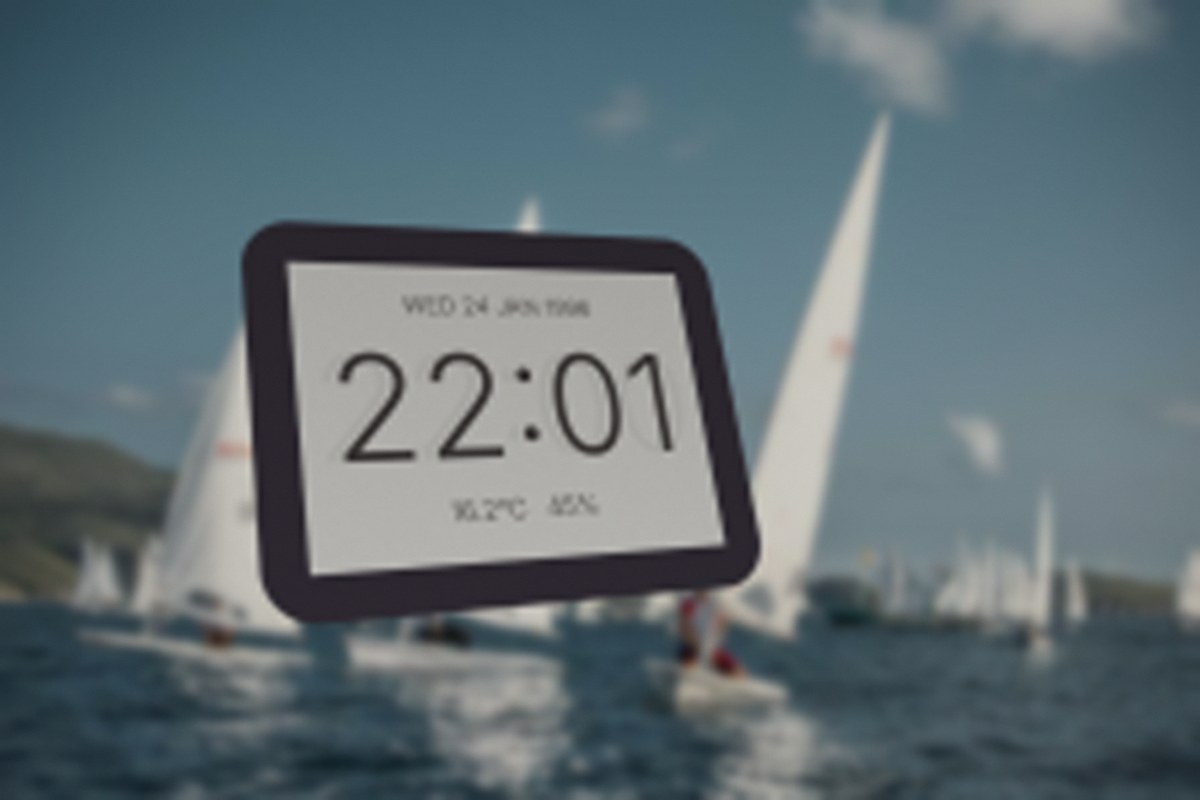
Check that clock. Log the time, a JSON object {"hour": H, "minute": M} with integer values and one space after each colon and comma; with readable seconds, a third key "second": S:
{"hour": 22, "minute": 1}
